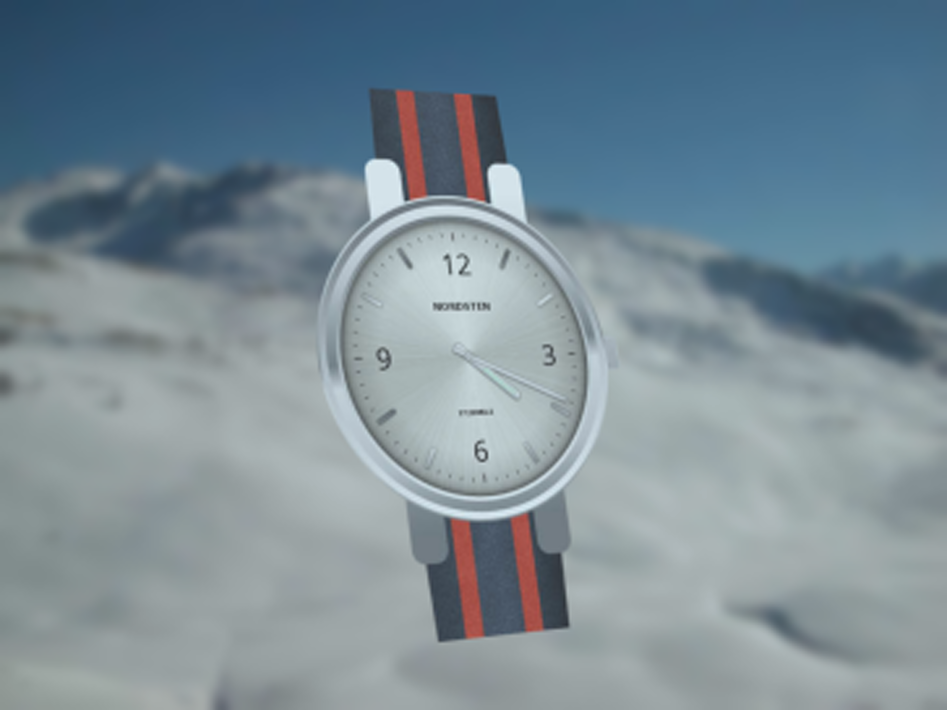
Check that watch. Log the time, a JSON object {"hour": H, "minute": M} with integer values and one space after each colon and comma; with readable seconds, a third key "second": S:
{"hour": 4, "minute": 19}
